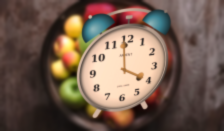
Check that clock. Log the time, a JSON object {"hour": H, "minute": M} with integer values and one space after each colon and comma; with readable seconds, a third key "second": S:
{"hour": 3, "minute": 59}
